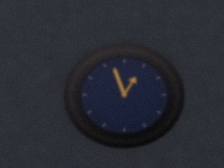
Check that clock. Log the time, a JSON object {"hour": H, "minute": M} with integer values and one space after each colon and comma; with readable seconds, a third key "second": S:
{"hour": 12, "minute": 57}
